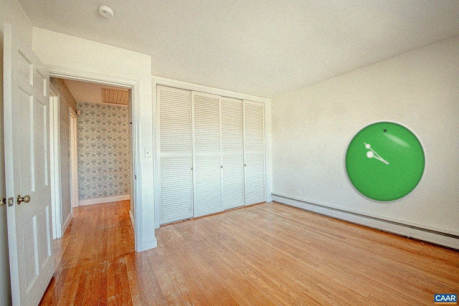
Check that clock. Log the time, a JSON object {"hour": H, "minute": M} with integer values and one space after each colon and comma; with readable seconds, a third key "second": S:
{"hour": 9, "minute": 52}
